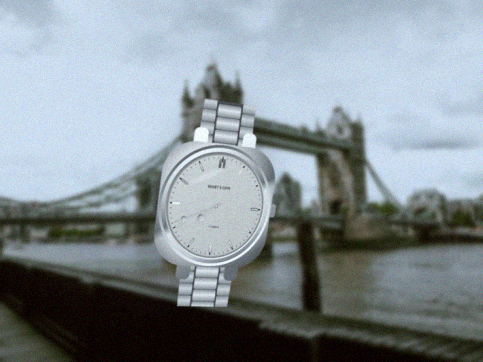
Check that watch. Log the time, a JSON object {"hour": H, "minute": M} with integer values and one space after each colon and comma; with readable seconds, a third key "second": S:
{"hour": 7, "minute": 41}
